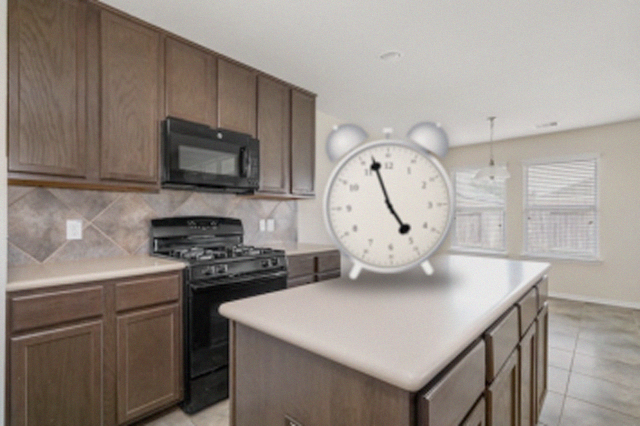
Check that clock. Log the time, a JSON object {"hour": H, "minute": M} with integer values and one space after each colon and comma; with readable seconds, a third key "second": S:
{"hour": 4, "minute": 57}
